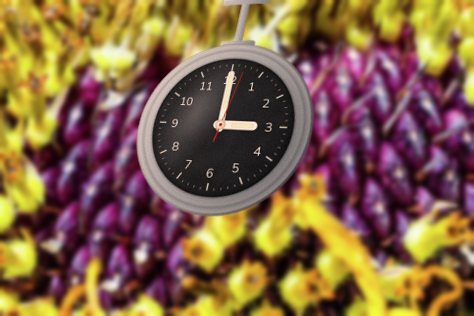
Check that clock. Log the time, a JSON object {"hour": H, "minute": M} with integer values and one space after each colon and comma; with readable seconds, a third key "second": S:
{"hour": 3, "minute": 0, "second": 2}
